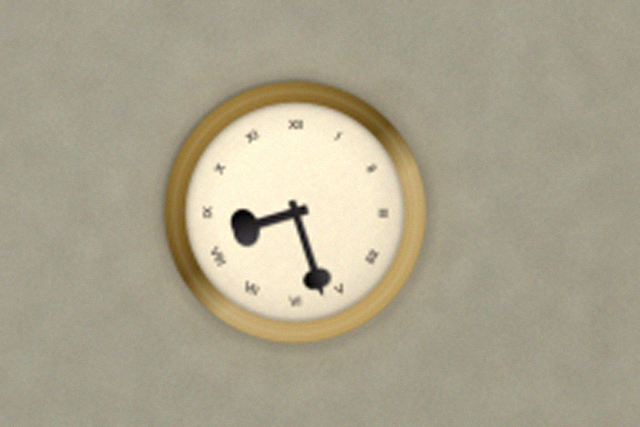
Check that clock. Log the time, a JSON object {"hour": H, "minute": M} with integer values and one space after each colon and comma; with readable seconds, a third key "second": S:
{"hour": 8, "minute": 27}
